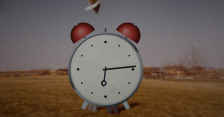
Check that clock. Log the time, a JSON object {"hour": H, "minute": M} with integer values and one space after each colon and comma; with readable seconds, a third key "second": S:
{"hour": 6, "minute": 14}
